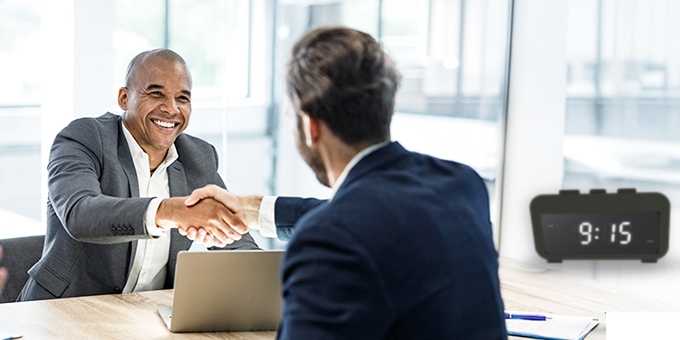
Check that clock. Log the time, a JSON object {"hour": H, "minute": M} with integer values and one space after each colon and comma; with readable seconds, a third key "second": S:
{"hour": 9, "minute": 15}
